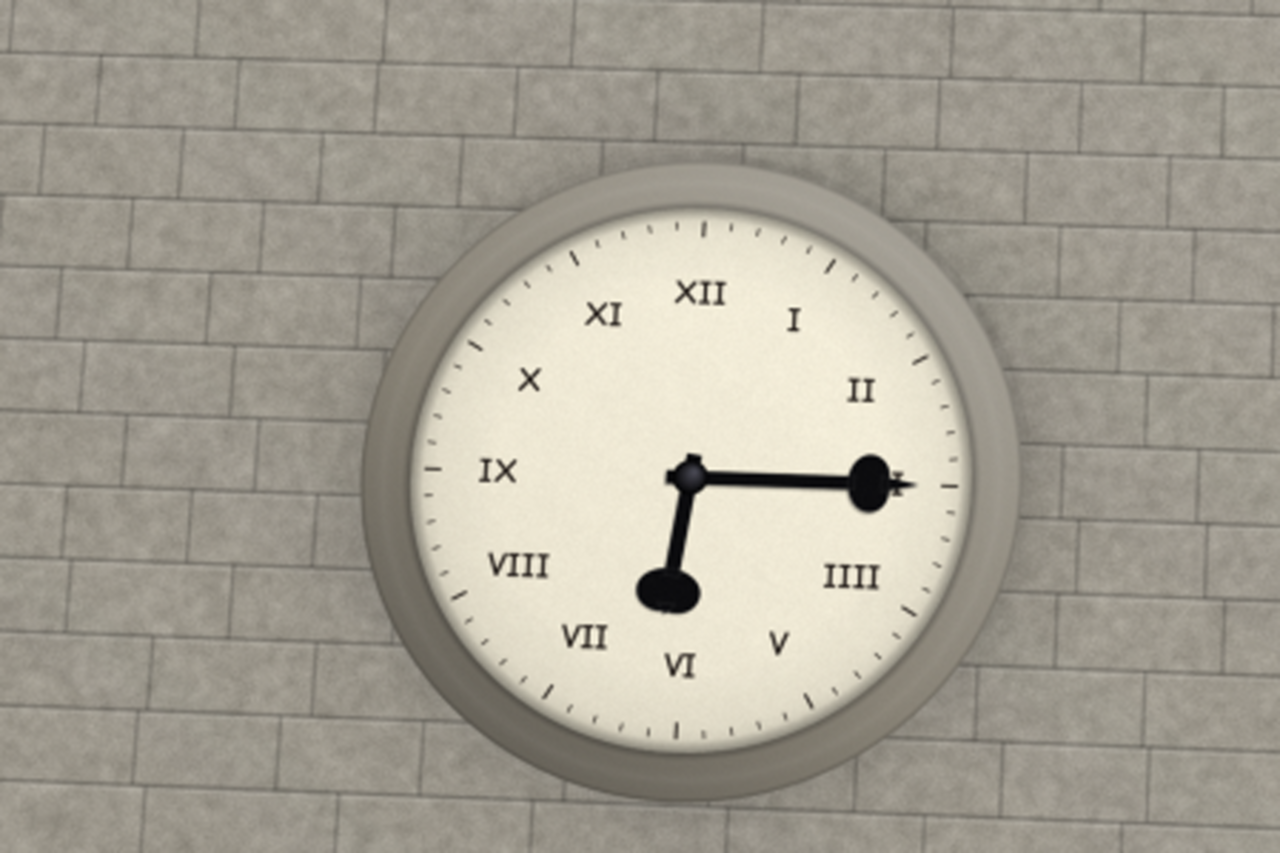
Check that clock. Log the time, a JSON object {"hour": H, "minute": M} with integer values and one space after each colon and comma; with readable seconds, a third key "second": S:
{"hour": 6, "minute": 15}
